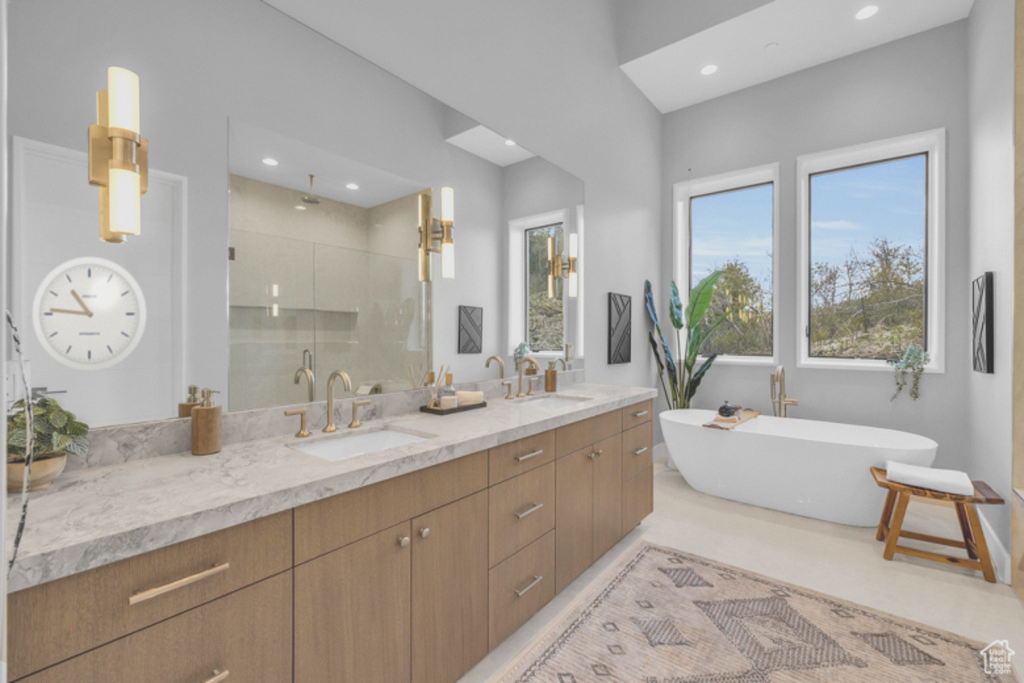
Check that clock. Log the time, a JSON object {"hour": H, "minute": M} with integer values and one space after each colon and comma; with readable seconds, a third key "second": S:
{"hour": 10, "minute": 46}
